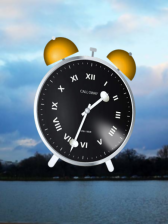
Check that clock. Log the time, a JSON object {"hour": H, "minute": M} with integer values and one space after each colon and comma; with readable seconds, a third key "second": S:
{"hour": 1, "minute": 33}
